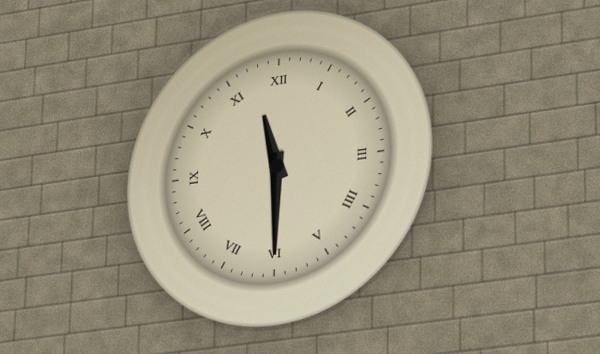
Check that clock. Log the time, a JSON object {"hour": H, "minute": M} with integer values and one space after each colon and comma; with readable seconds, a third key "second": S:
{"hour": 11, "minute": 30}
